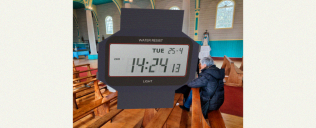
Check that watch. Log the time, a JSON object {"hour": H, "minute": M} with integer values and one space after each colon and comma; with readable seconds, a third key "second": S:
{"hour": 14, "minute": 24, "second": 13}
